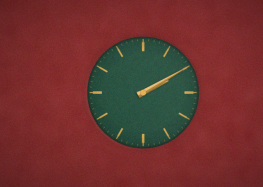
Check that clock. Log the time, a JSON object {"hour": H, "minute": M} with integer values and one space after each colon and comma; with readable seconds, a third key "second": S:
{"hour": 2, "minute": 10}
